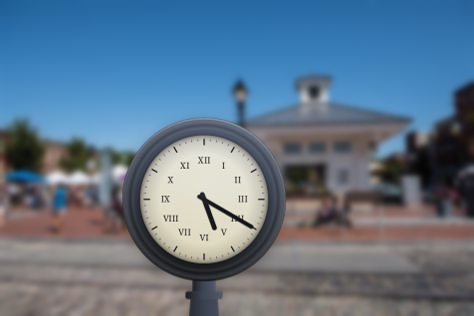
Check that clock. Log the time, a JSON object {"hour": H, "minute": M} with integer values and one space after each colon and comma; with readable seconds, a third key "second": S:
{"hour": 5, "minute": 20}
